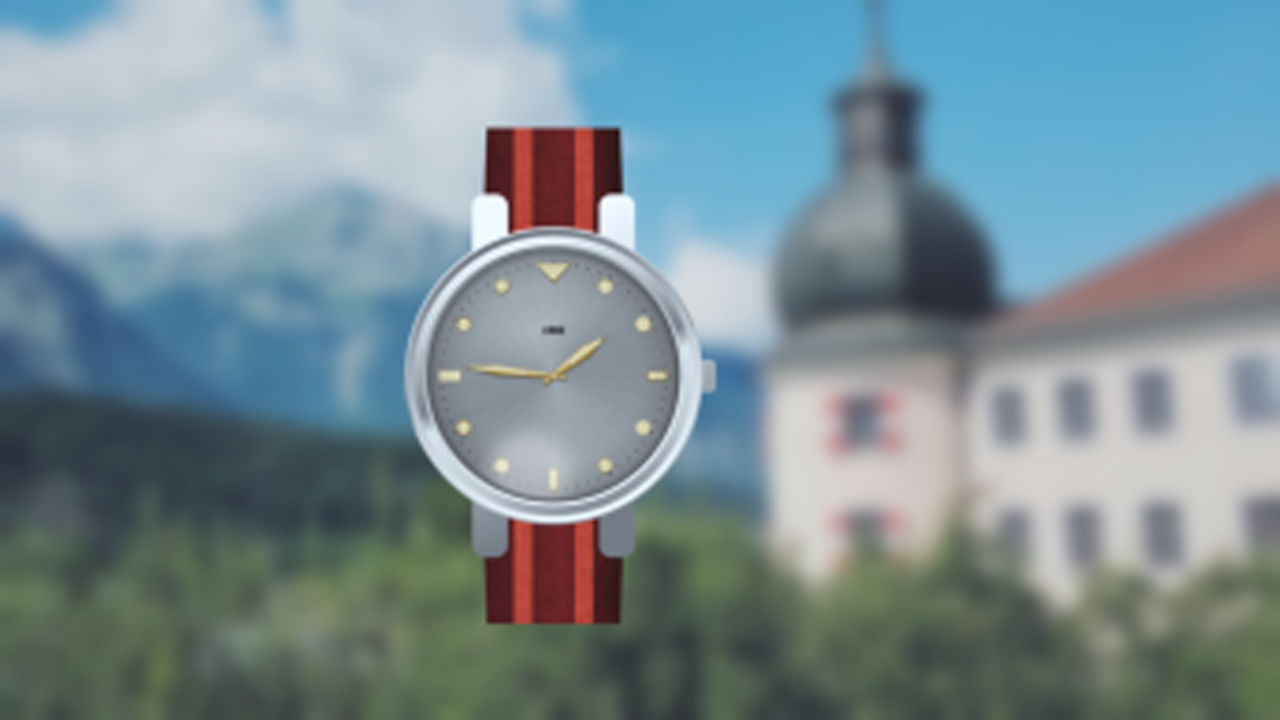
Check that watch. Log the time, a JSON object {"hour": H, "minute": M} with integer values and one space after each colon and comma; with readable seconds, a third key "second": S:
{"hour": 1, "minute": 46}
